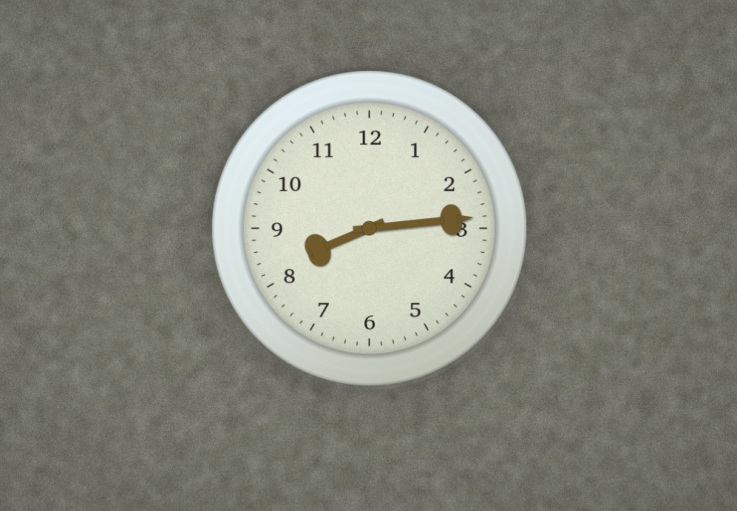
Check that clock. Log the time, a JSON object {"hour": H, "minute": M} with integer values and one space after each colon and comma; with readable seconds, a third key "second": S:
{"hour": 8, "minute": 14}
